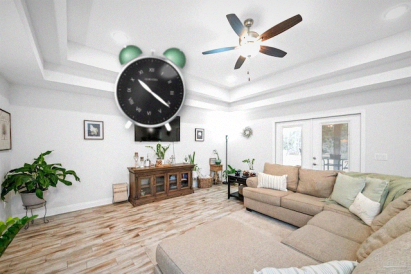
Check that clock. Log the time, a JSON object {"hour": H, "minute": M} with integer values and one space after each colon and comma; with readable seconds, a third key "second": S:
{"hour": 10, "minute": 21}
